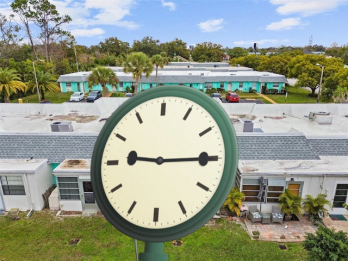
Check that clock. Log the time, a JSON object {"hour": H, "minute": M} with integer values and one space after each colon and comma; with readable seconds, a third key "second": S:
{"hour": 9, "minute": 15}
